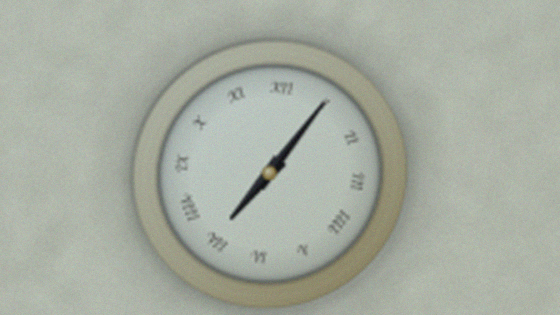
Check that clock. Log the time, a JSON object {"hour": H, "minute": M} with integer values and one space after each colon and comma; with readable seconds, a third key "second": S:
{"hour": 7, "minute": 5}
